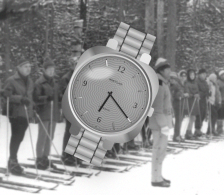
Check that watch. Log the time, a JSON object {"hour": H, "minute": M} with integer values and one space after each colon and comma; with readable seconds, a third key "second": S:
{"hour": 6, "minute": 20}
